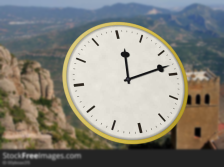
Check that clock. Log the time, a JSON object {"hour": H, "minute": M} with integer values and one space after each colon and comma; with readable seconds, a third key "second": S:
{"hour": 12, "minute": 13}
